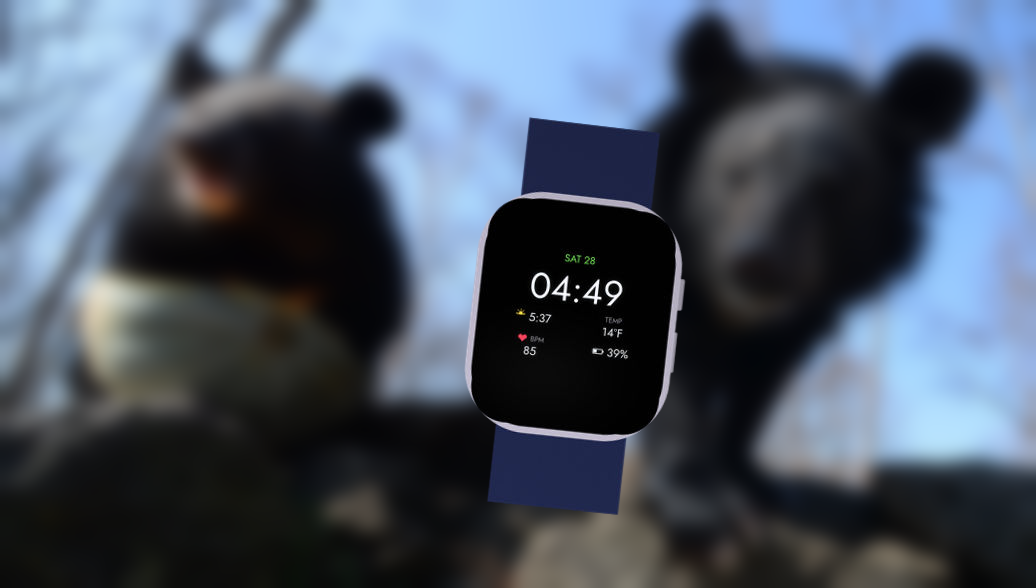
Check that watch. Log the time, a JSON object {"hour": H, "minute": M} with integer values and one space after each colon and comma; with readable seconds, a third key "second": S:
{"hour": 4, "minute": 49}
